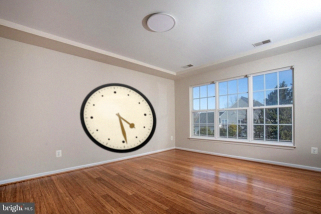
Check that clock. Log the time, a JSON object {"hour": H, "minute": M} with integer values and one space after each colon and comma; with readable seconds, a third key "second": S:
{"hour": 4, "minute": 29}
